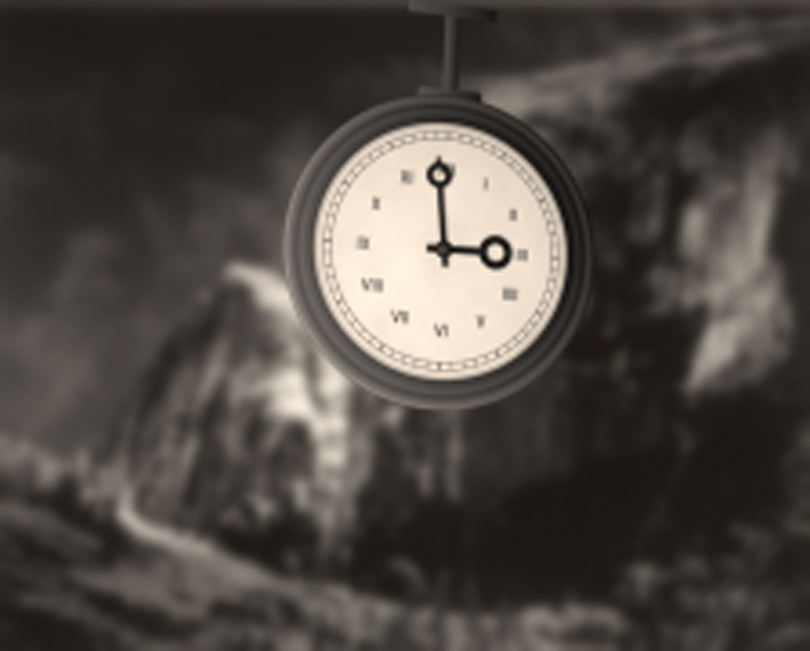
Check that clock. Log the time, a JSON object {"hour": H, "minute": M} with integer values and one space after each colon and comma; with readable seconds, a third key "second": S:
{"hour": 2, "minute": 59}
